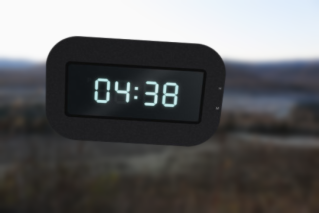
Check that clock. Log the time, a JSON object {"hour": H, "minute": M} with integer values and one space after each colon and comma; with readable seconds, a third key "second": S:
{"hour": 4, "minute": 38}
